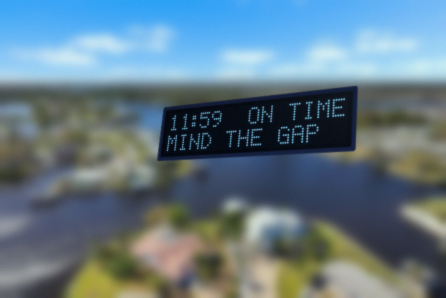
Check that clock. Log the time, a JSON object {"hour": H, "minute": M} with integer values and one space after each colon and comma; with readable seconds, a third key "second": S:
{"hour": 11, "minute": 59}
